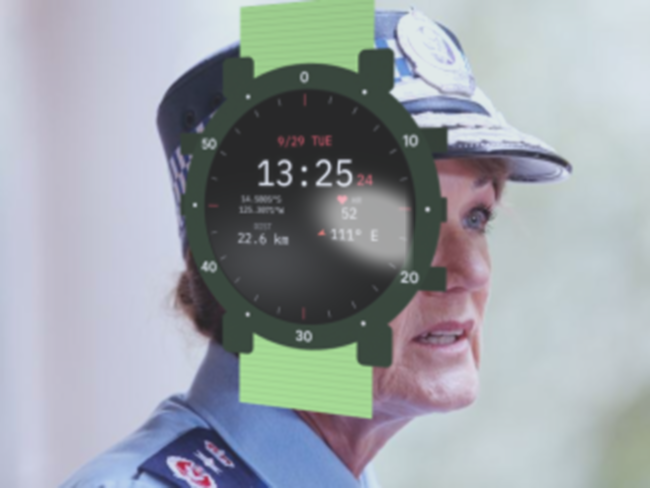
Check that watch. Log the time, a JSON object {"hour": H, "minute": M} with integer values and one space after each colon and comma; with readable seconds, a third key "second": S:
{"hour": 13, "minute": 25}
